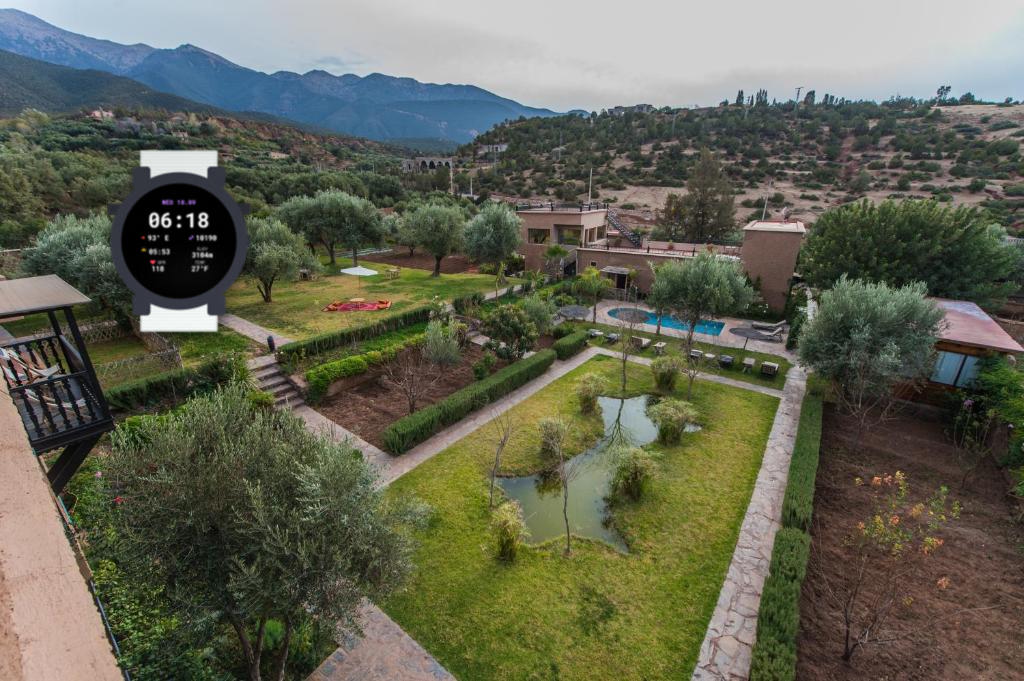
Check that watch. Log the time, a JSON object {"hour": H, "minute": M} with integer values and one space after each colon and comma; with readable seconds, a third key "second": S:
{"hour": 6, "minute": 18}
